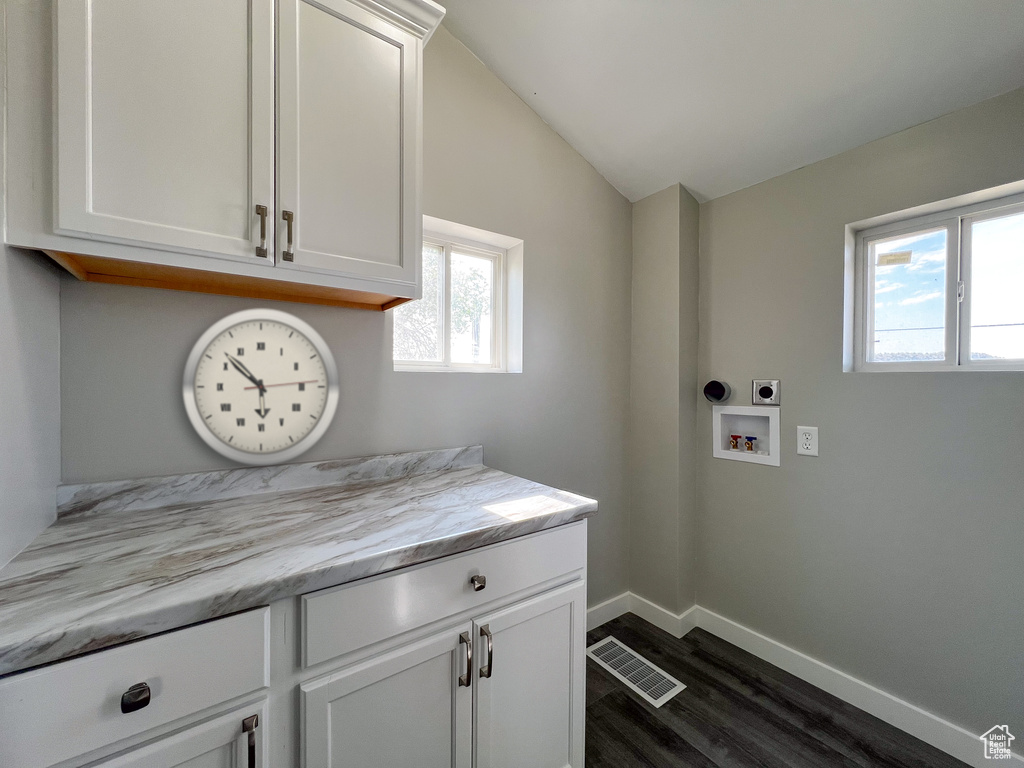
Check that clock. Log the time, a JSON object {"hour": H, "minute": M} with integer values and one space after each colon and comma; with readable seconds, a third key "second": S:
{"hour": 5, "minute": 52, "second": 14}
